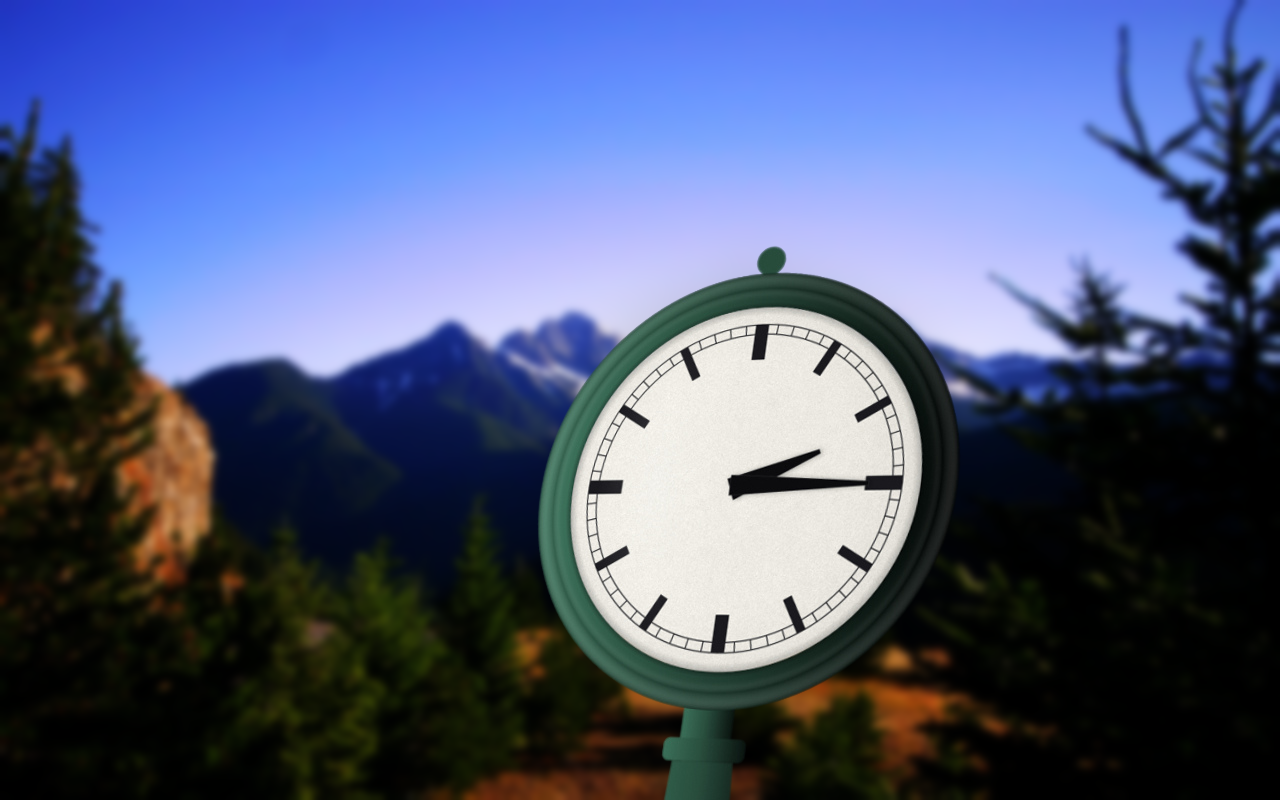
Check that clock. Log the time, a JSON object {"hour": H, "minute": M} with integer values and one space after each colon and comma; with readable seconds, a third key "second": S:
{"hour": 2, "minute": 15}
